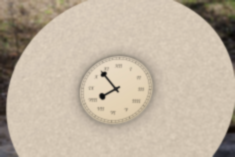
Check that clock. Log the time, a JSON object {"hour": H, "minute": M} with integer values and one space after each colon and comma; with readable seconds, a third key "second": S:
{"hour": 7, "minute": 53}
